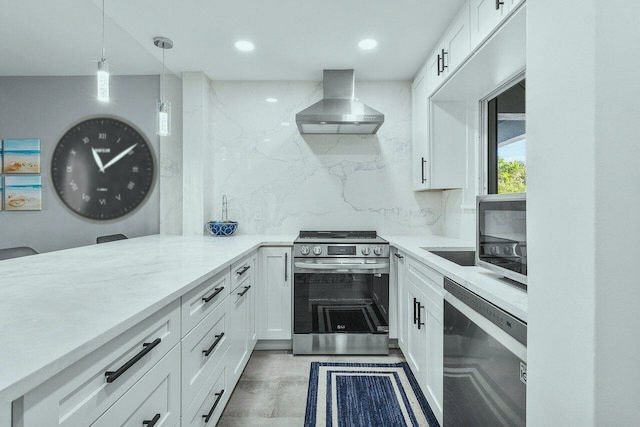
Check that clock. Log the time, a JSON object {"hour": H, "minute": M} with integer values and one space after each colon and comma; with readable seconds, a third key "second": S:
{"hour": 11, "minute": 9}
